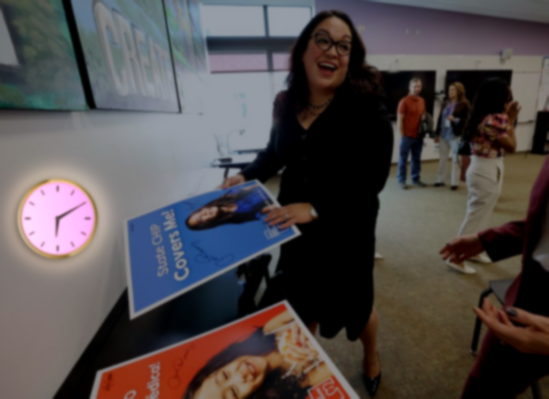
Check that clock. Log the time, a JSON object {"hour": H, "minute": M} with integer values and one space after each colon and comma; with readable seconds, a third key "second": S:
{"hour": 6, "minute": 10}
